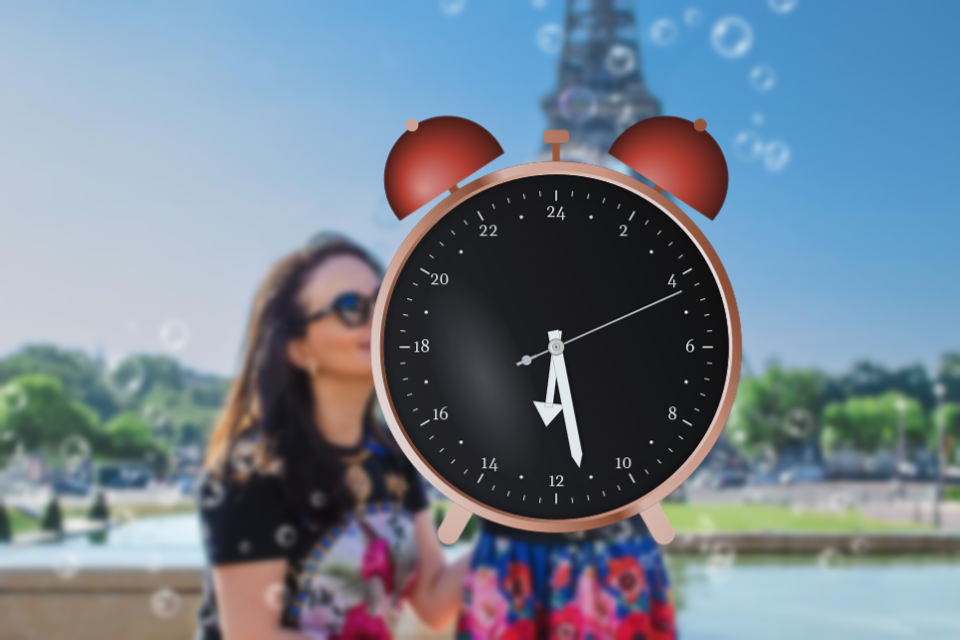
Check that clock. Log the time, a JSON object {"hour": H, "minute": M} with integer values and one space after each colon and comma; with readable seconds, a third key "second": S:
{"hour": 12, "minute": 28, "second": 11}
